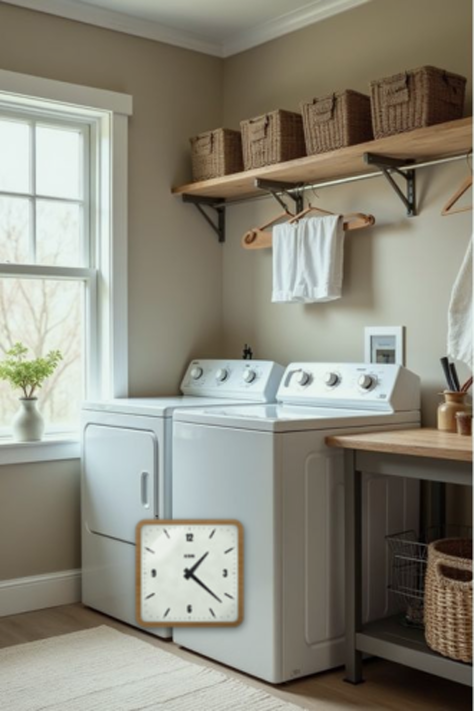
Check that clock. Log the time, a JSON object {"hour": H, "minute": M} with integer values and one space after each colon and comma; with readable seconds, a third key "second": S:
{"hour": 1, "minute": 22}
